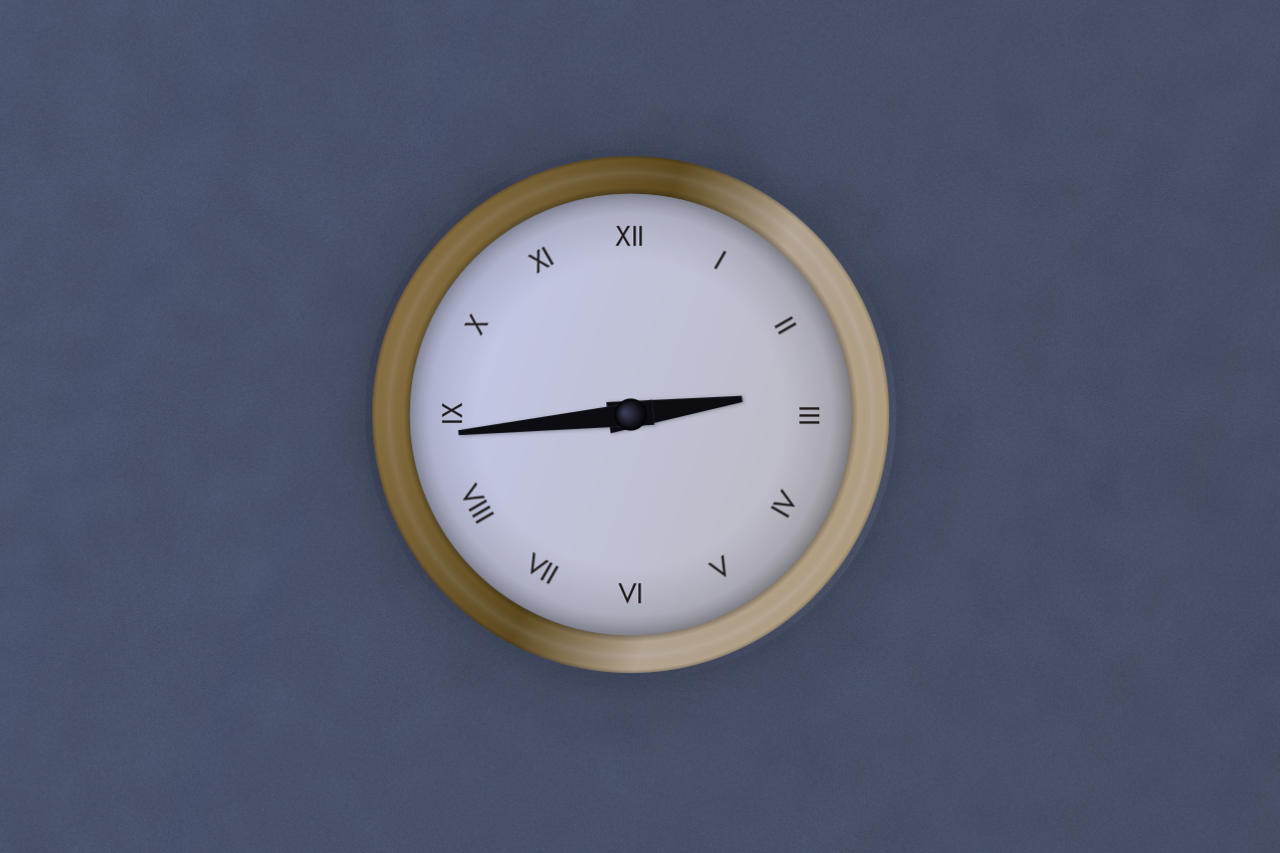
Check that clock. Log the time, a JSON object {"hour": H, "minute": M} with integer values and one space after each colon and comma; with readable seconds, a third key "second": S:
{"hour": 2, "minute": 44}
